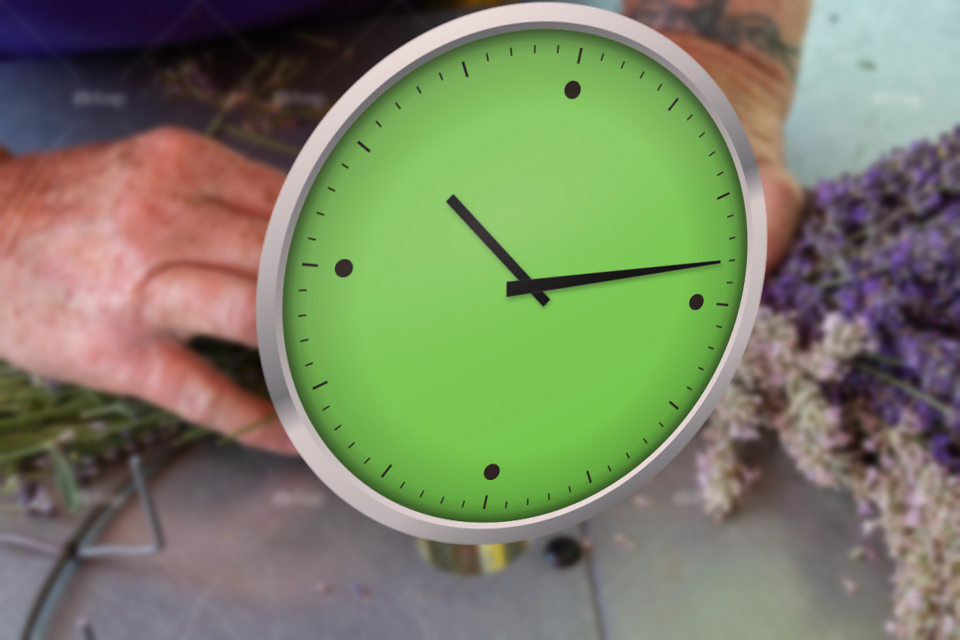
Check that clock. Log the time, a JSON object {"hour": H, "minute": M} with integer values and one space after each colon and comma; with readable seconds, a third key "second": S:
{"hour": 10, "minute": 13}
